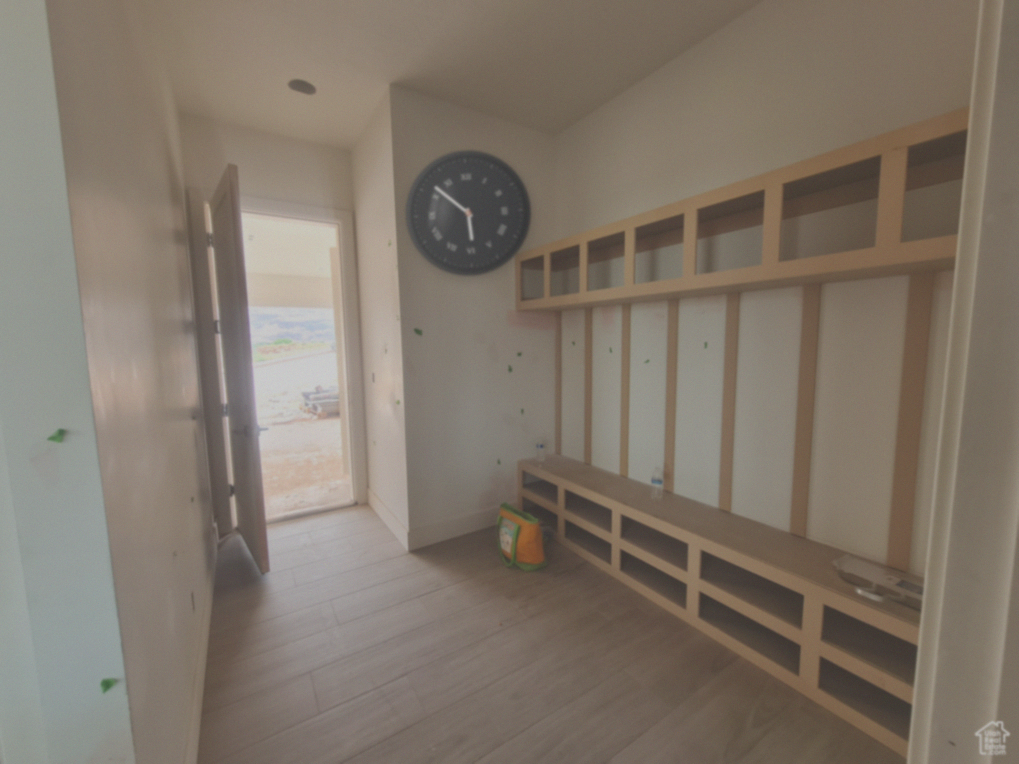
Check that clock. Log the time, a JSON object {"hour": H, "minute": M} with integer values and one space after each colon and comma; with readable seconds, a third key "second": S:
{"hour": 5, "minute": 52}
